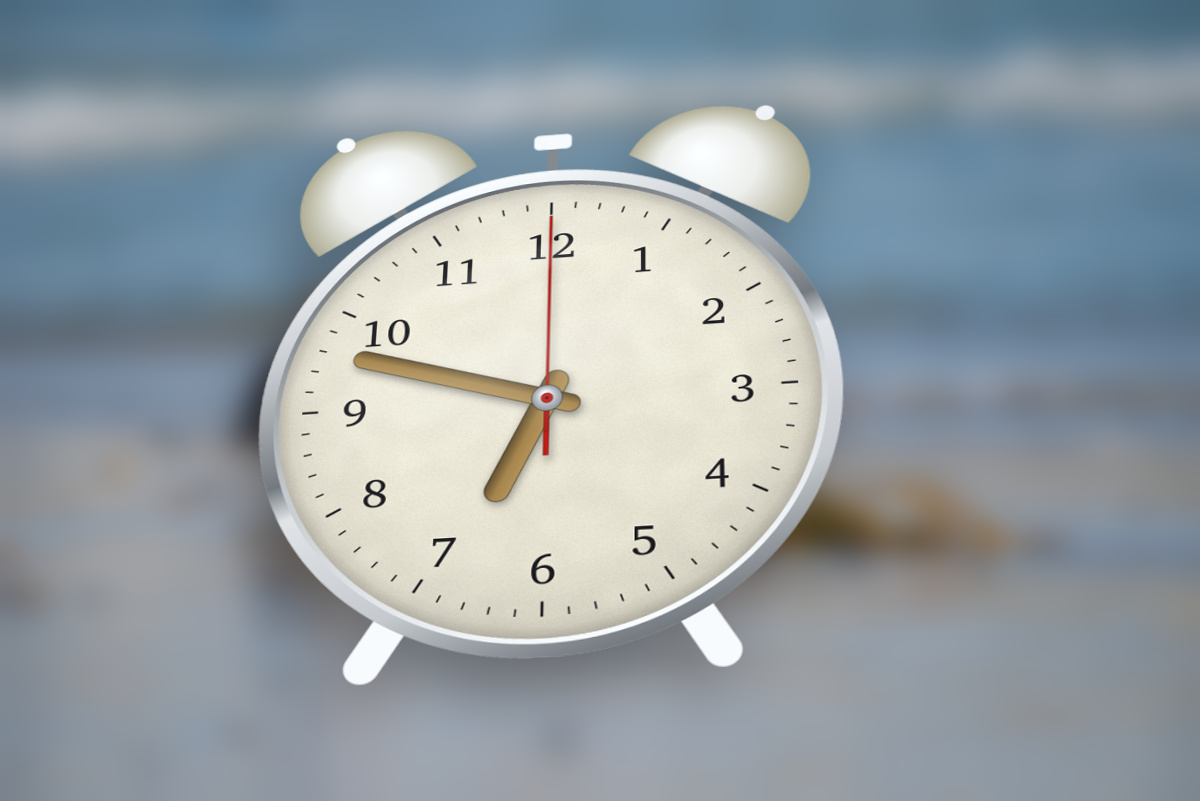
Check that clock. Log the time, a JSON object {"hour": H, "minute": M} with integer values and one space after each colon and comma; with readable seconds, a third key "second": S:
{"hour": 6, "minute": 48, "second": 0}
